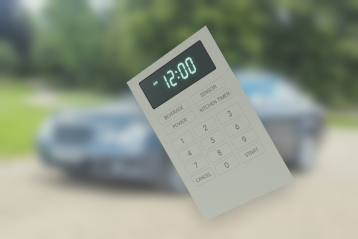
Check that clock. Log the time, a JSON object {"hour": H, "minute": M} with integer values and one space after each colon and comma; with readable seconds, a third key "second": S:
{"hour": 12, "minute": 0}
